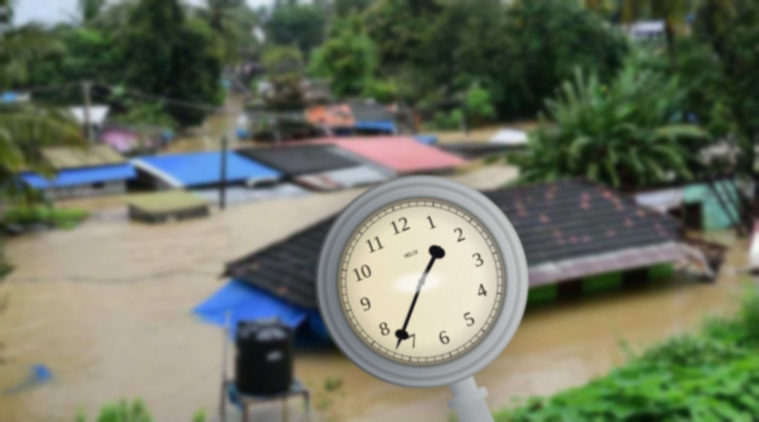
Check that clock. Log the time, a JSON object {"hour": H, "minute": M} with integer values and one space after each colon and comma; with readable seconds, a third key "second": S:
{"hour": 1, "minute": 37}
